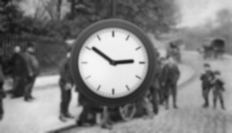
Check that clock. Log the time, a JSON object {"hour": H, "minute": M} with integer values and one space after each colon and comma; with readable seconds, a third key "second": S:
{"hour": 2, "minute": 51}
